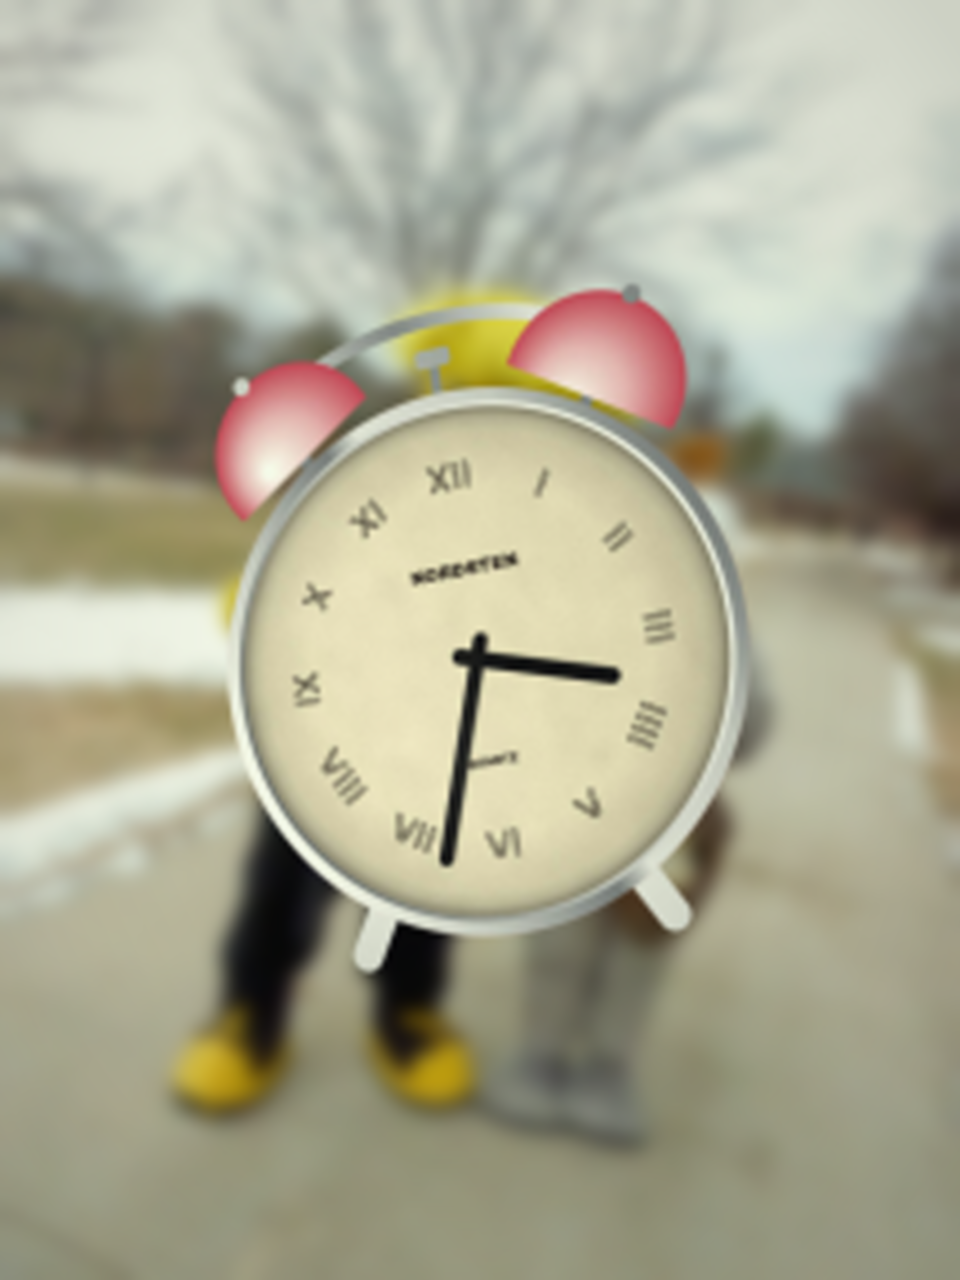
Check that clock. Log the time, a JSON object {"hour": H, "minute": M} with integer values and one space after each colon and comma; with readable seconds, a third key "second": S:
{"hour": 3, "minute": 33}
